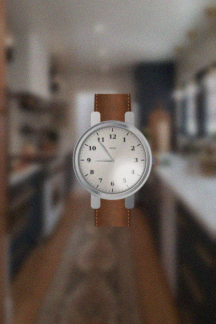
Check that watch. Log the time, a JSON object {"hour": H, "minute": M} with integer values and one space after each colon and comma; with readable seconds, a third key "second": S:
{"hour": 8, "minute": 54}
